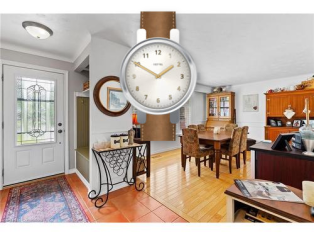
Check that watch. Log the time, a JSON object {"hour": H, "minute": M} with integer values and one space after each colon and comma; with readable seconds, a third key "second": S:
{"hour": 1, "minute": 50}
